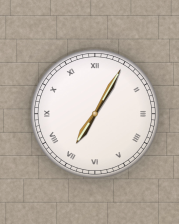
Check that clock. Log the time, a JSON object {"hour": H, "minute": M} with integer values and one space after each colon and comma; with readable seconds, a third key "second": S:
{"hour": 7, "minute": 5}
